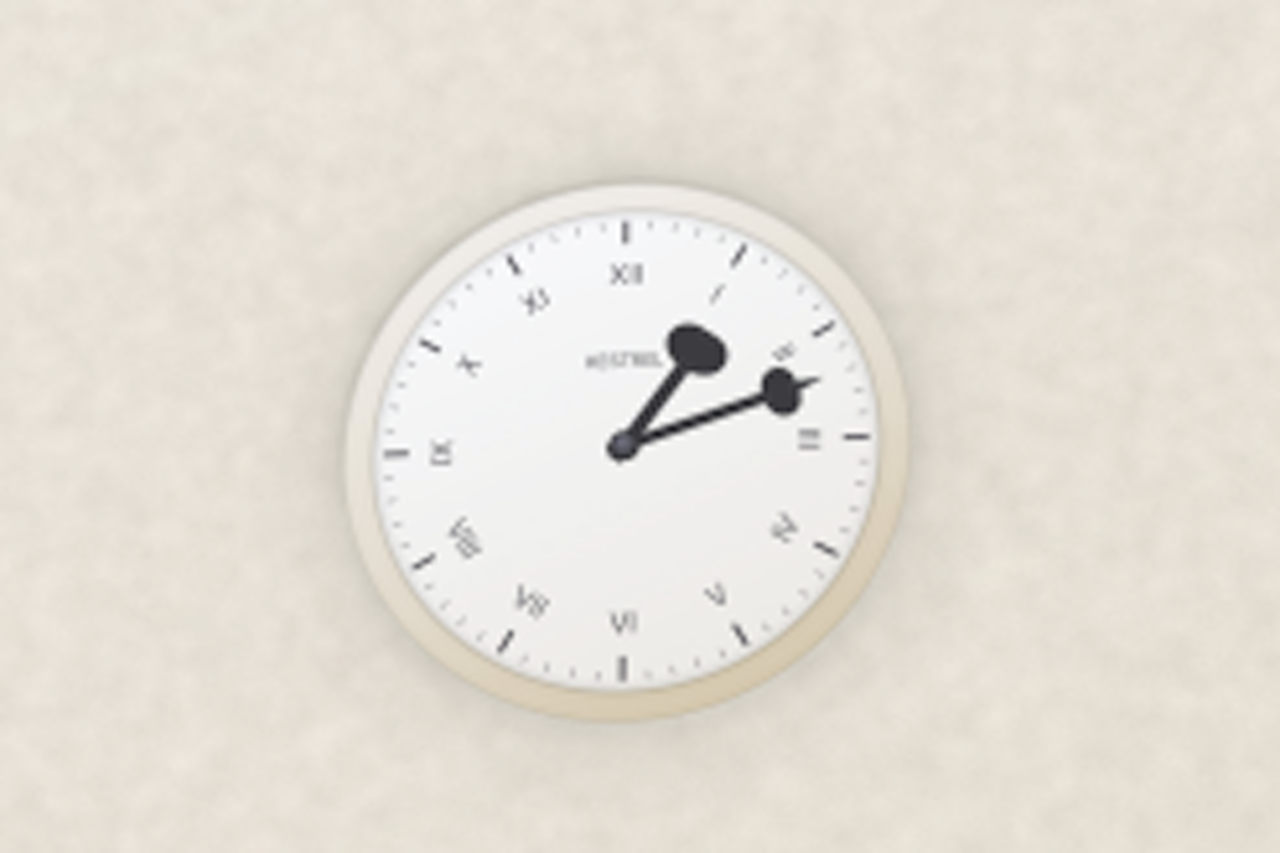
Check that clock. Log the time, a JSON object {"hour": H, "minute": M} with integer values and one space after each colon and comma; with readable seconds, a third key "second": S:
{"hour": 1, "minute": 12}
